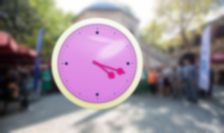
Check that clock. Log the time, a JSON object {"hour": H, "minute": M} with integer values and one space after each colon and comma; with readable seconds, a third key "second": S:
{"hour": 4, "minute": 18}
